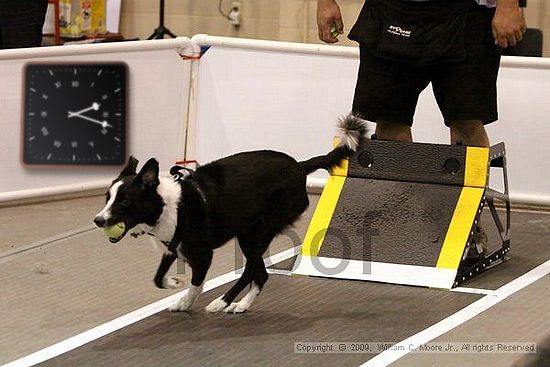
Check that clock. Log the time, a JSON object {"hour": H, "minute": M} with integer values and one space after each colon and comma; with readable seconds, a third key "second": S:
{"hour": 2, "minute": 18}
